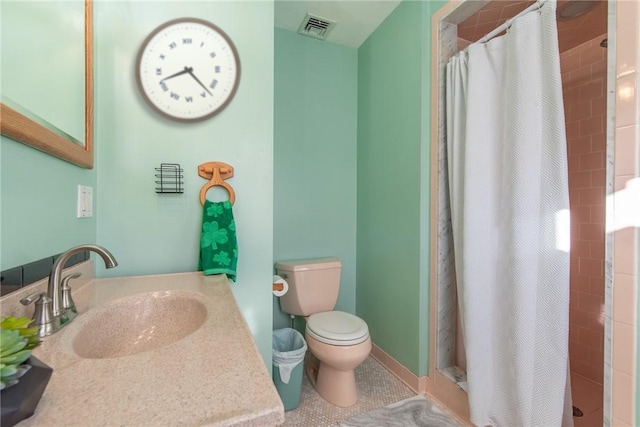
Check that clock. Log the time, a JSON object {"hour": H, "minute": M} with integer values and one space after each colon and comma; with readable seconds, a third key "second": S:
{"hour": 8, "minute": 23}
